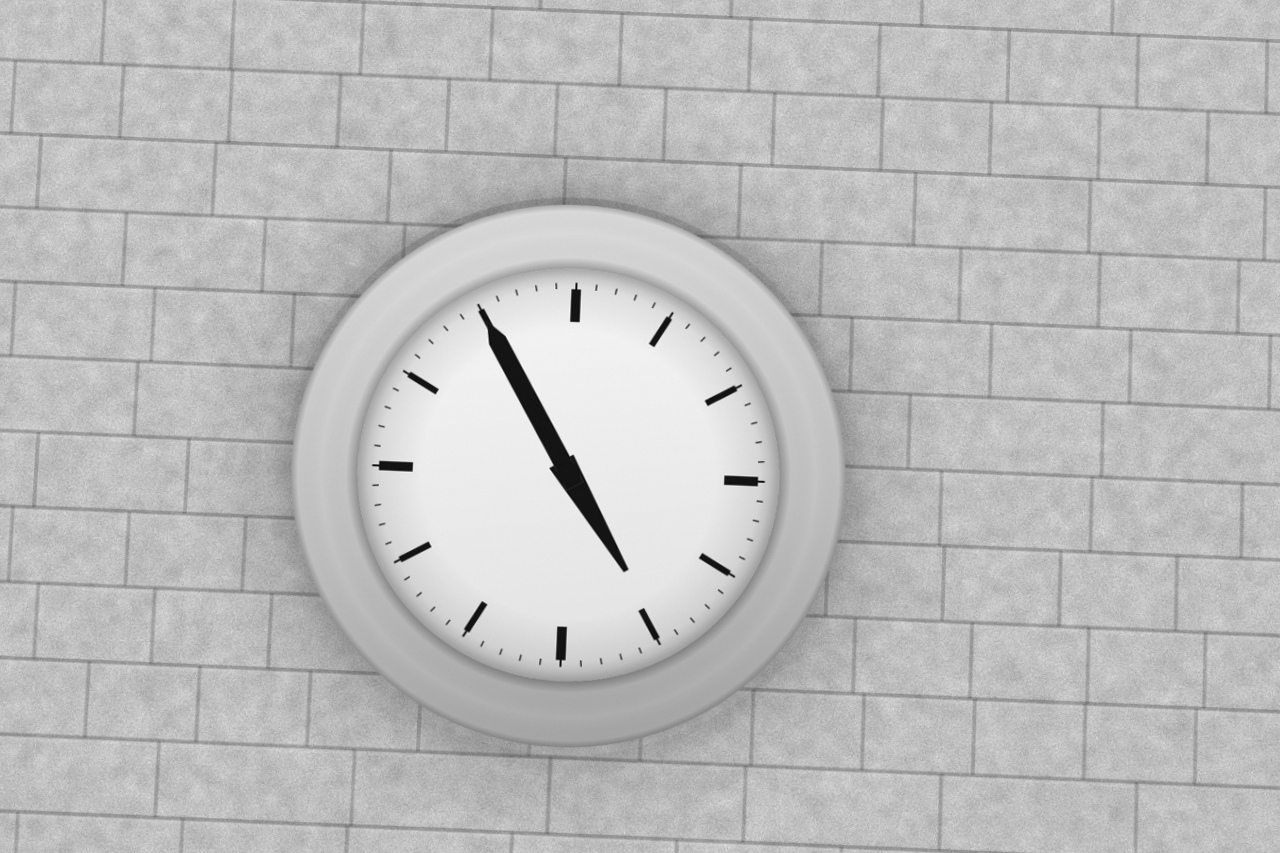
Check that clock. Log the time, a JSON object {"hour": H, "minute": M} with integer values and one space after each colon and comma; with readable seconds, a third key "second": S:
{"hour": 4, "minute": 55}
